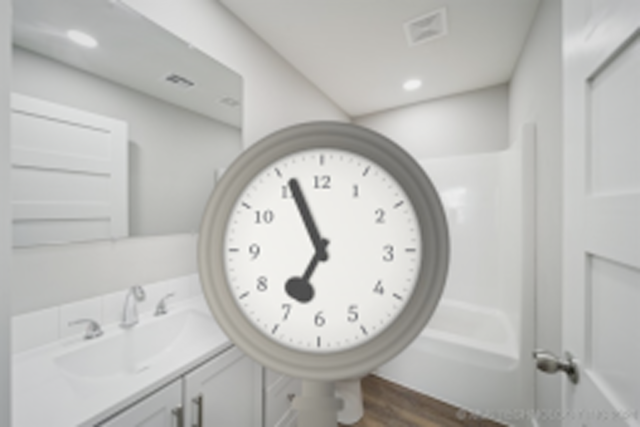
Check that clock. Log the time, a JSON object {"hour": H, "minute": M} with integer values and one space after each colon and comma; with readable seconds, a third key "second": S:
{"hour": 6, "minute": 56}
